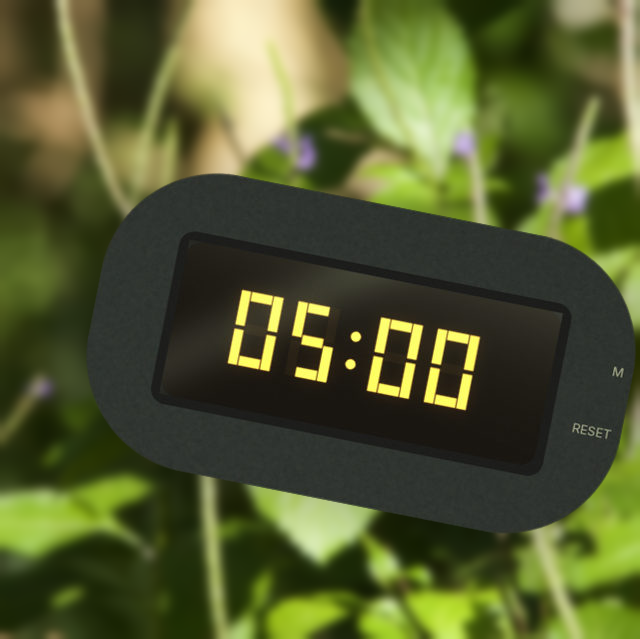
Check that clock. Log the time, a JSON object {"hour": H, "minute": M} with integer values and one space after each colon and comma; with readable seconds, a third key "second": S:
{"hour": 5, "minute": 0}
